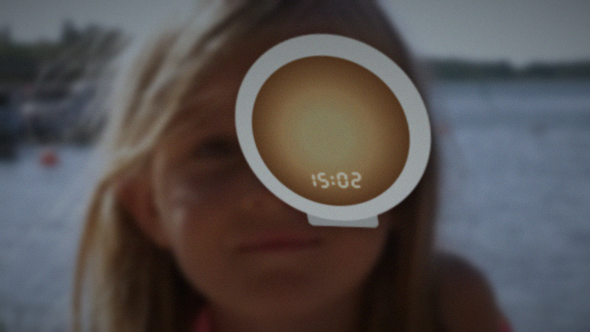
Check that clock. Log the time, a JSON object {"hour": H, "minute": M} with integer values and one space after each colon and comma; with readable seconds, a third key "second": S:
{"hour": 15, "minute": 2}
